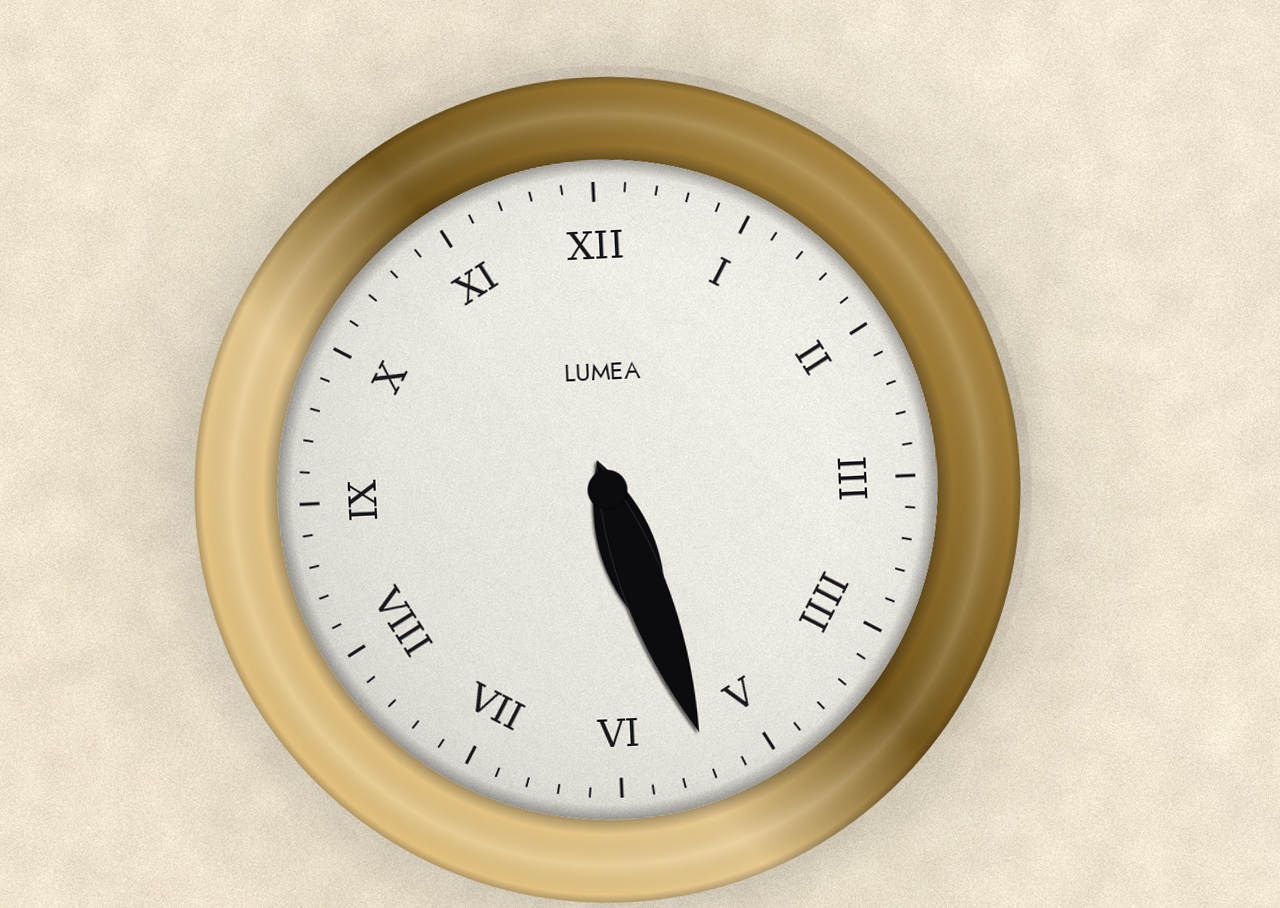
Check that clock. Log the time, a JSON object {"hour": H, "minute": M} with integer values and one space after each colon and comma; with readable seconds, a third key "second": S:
{"hour": 5, "minute": 27}
